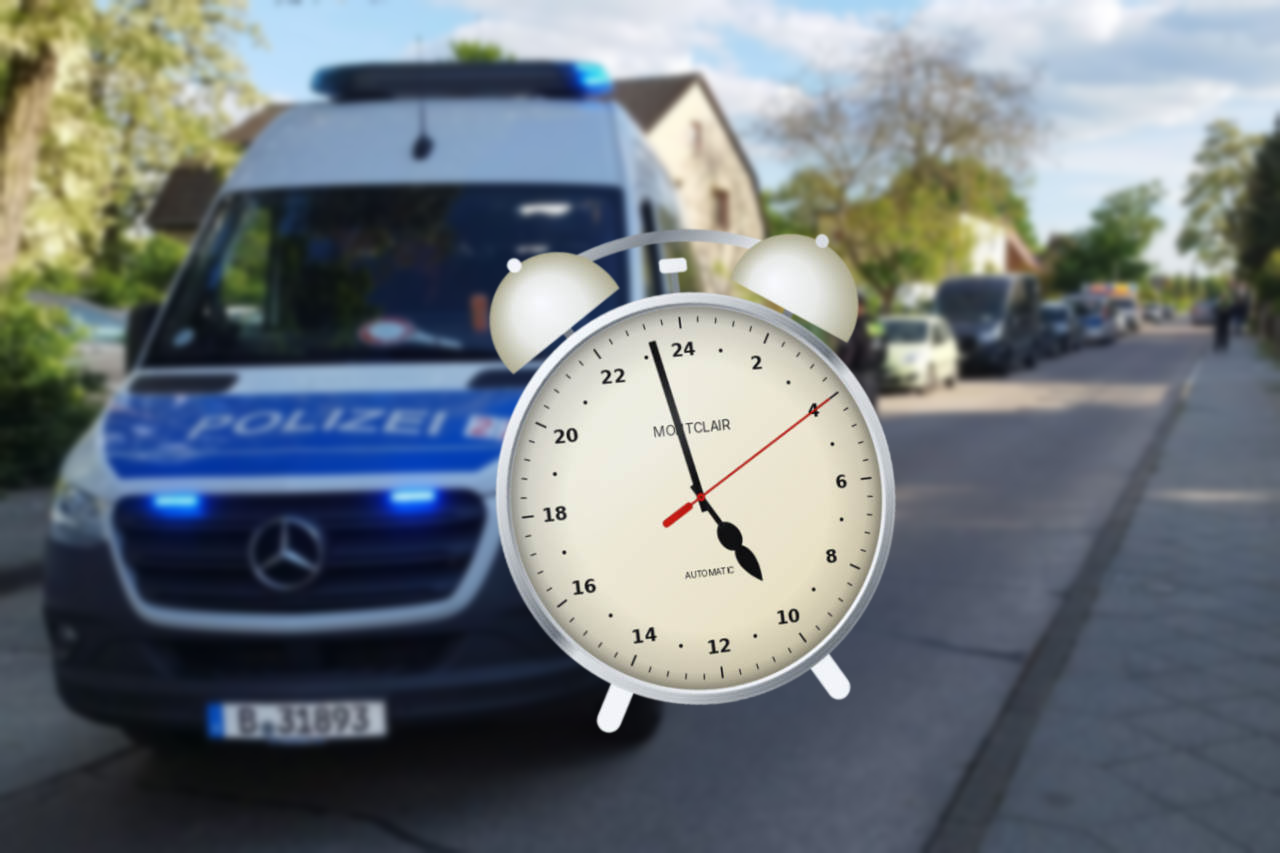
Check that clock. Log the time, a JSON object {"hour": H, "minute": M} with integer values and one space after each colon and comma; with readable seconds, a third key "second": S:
{"hour": 9, "minute": 58, "second": 10}
